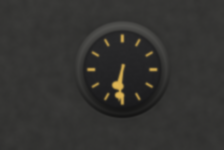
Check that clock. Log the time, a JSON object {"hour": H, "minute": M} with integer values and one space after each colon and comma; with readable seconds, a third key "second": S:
{"hour": 6, "minute": 31}
